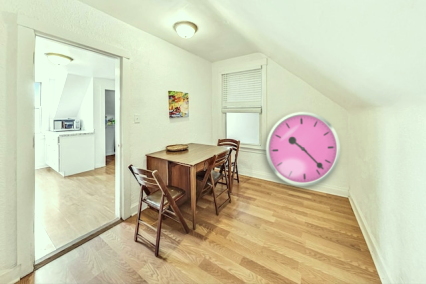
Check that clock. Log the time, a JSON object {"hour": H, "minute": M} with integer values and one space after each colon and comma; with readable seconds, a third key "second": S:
{"hour": 10, "minute": 23}
